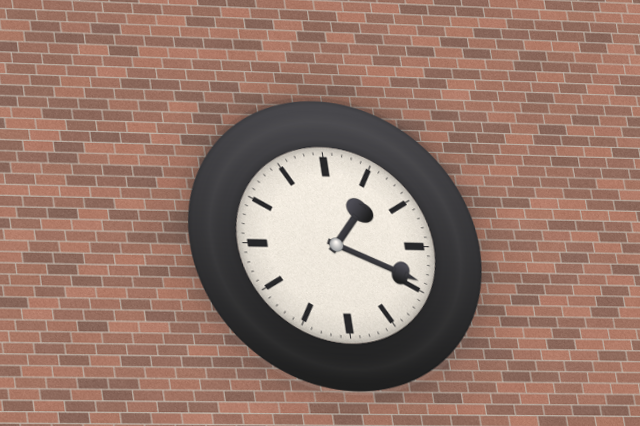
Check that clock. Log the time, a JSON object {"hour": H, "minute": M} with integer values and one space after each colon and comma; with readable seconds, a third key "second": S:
{"hour": 1, "minute": 19}
